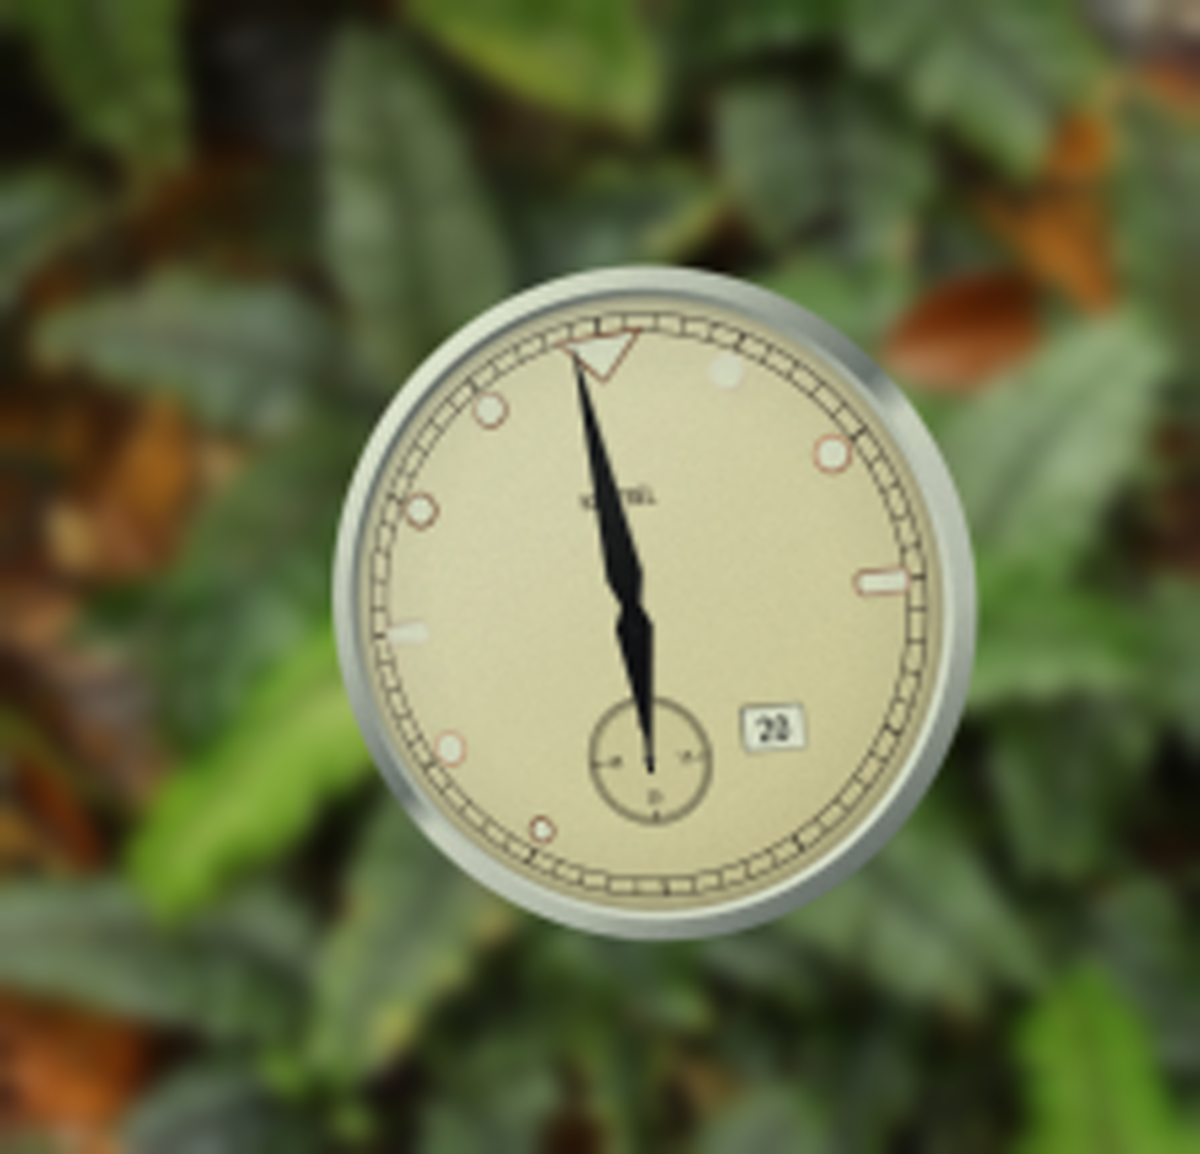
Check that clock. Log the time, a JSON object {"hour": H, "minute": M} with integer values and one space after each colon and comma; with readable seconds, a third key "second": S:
{"hour": 5, "minute": 59}
